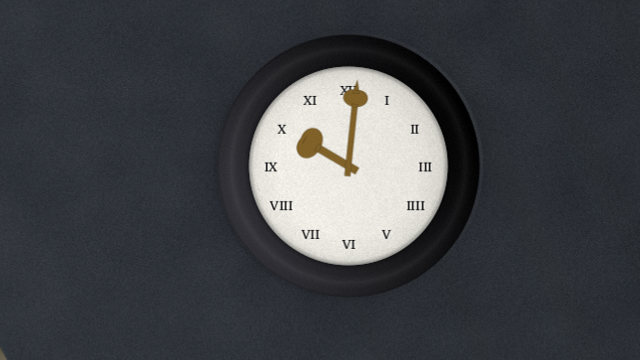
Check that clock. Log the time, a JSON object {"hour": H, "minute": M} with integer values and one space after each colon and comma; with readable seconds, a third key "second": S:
{"hour": 10, "minute": 1}
